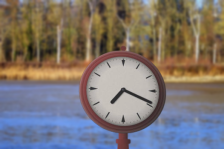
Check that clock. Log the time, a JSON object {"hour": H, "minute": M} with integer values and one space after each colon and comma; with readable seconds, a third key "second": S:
{"hour": 7, "minute": 19}
